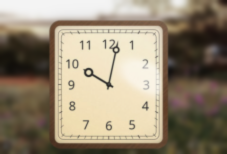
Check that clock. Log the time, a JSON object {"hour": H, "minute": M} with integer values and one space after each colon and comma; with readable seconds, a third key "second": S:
{"hour": 10, "minute": 2}
